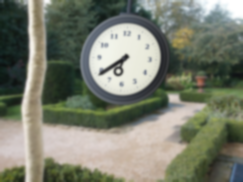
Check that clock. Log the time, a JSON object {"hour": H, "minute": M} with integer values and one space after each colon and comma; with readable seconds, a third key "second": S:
{"hour": 6, "minute": 39}
